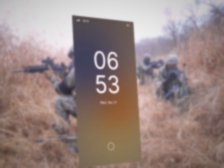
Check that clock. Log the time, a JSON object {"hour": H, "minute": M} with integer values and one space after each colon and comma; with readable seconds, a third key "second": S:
{"hour": 6, "minute": 53}
